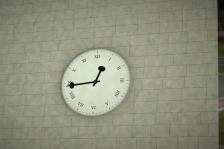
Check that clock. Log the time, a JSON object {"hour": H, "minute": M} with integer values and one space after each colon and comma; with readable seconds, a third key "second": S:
{"hour": 12, "minute": 44}
